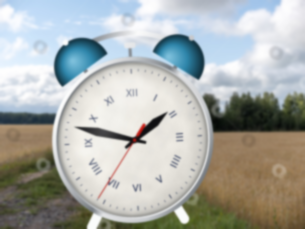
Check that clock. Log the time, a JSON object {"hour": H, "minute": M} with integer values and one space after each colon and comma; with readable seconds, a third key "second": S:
{"hour": 1, "minute": 47, "second": 36}
